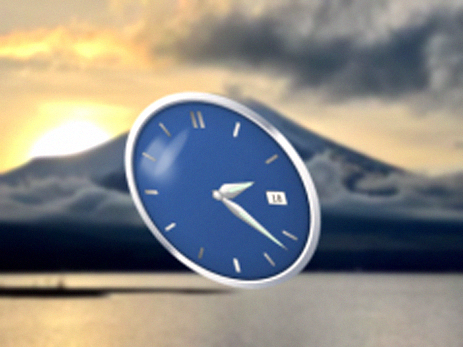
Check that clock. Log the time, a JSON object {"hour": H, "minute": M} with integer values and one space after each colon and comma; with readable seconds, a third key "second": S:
{"hour": 2, "minute": 22}
